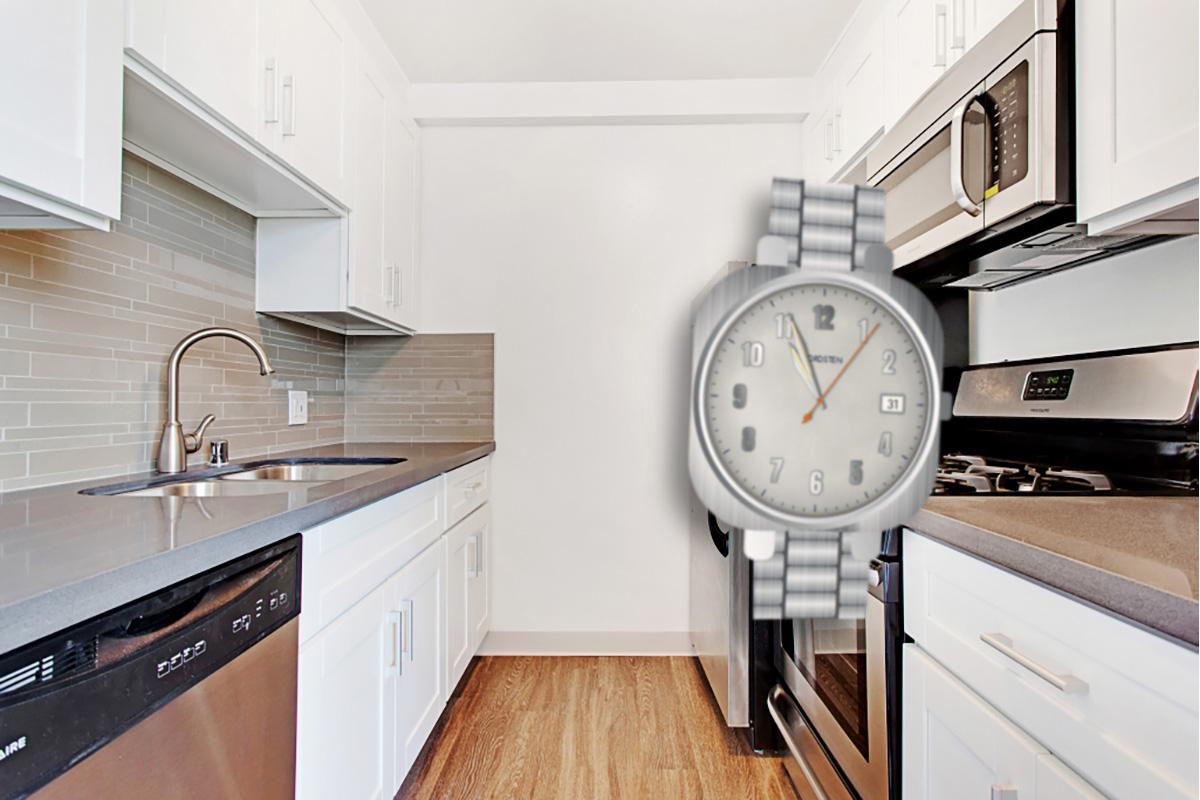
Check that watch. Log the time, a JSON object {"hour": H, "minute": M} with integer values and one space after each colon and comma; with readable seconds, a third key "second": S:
{"hour": 10, "minute": 56, "second": 6}
